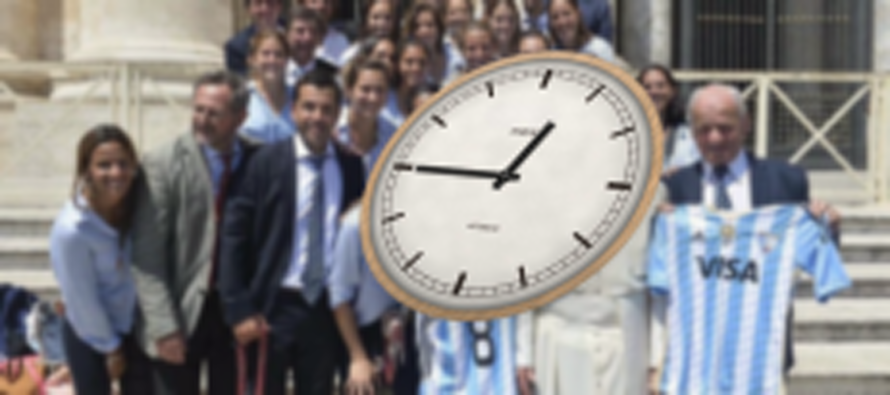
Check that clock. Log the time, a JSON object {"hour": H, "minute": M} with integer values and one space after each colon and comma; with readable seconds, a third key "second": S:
{"hour": 12, "minute": 45}
